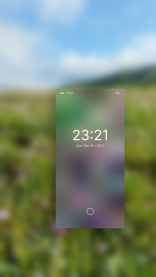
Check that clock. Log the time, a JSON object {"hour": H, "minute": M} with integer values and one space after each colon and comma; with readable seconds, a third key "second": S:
{"hour": 23, "minute": 21}
